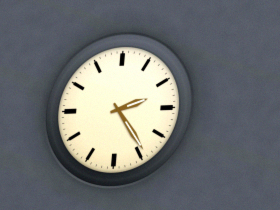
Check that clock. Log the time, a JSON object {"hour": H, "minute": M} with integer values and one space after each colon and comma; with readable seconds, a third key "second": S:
{"hour": 2, "minute": 24}
